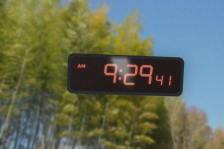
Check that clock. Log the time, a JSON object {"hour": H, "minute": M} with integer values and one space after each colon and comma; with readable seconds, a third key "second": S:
{"hour": 9, "minute": 29, "second": 41}
